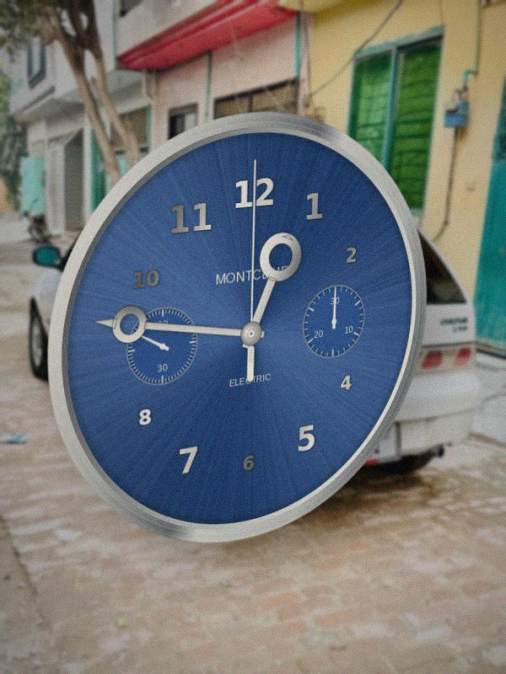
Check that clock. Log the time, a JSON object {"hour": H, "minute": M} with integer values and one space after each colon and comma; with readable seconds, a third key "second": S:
{"hour": 12, "minute": 46, "second": 50}
